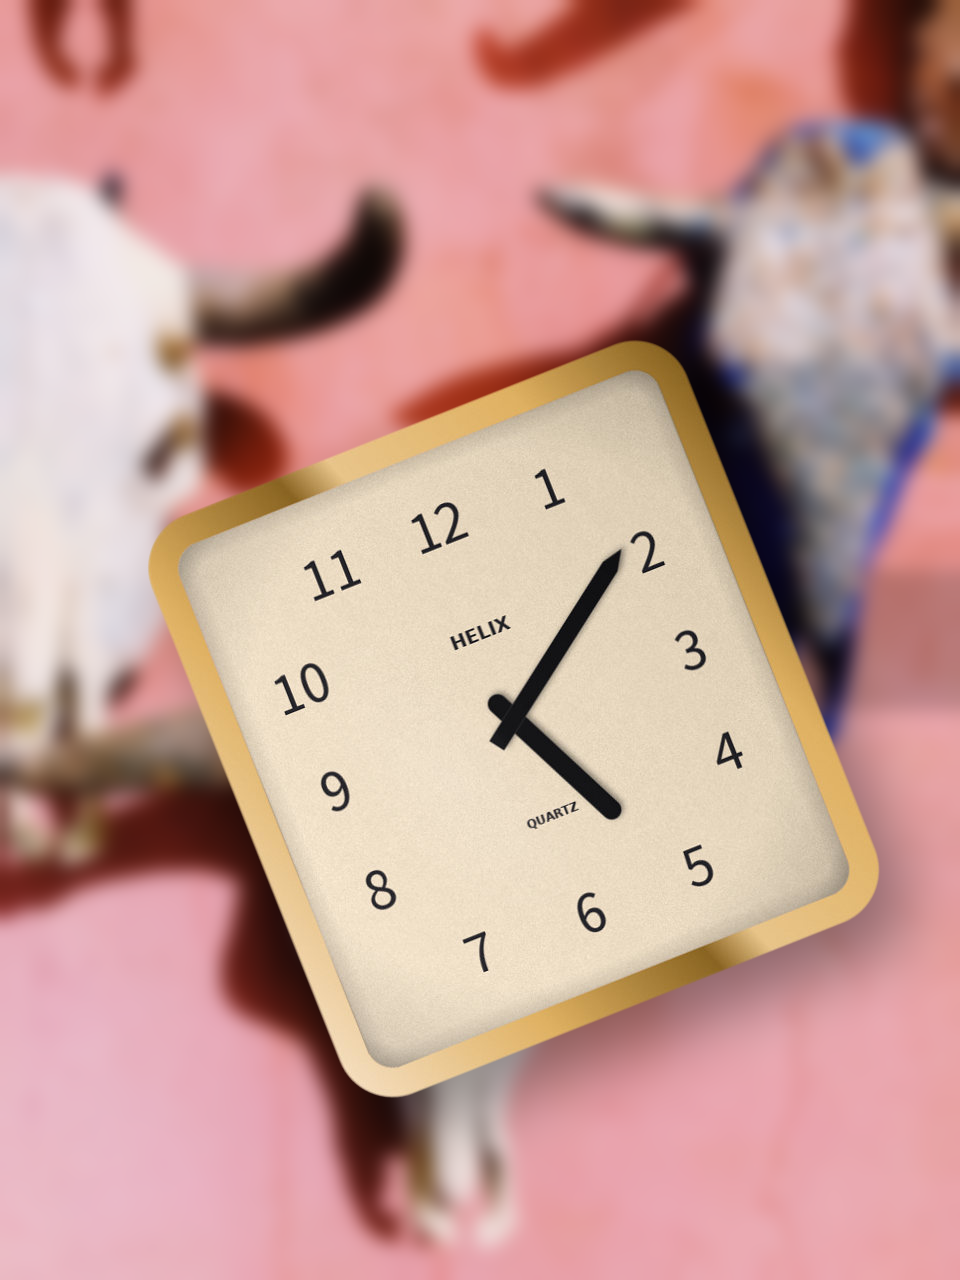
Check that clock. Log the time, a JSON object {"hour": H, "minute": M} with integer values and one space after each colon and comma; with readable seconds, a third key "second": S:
{"hour": 5, "minute": 9}
